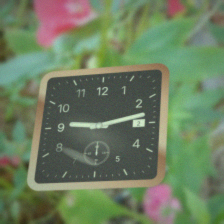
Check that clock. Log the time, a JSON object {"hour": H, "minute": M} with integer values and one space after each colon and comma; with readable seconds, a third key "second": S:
{"hour": 9, "minute": 13}
